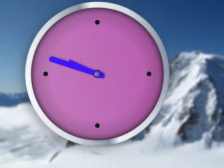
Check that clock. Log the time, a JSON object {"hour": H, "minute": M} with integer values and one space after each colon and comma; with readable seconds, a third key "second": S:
{"hour": 9, "minute": 48}
